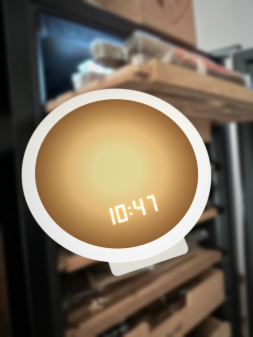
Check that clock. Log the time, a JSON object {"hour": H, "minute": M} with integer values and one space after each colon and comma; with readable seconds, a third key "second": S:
{"hour": 10, "minute": 47}
